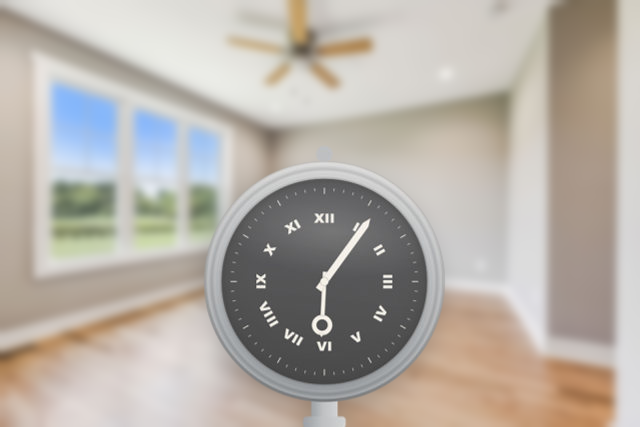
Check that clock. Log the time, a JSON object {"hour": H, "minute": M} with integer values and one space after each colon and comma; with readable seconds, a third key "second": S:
{"hour": 6, "minute": 6}
